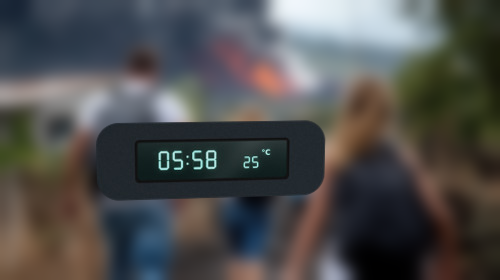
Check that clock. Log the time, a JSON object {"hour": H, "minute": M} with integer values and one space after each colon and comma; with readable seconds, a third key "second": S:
{"hour": 5, "minute": 58}
